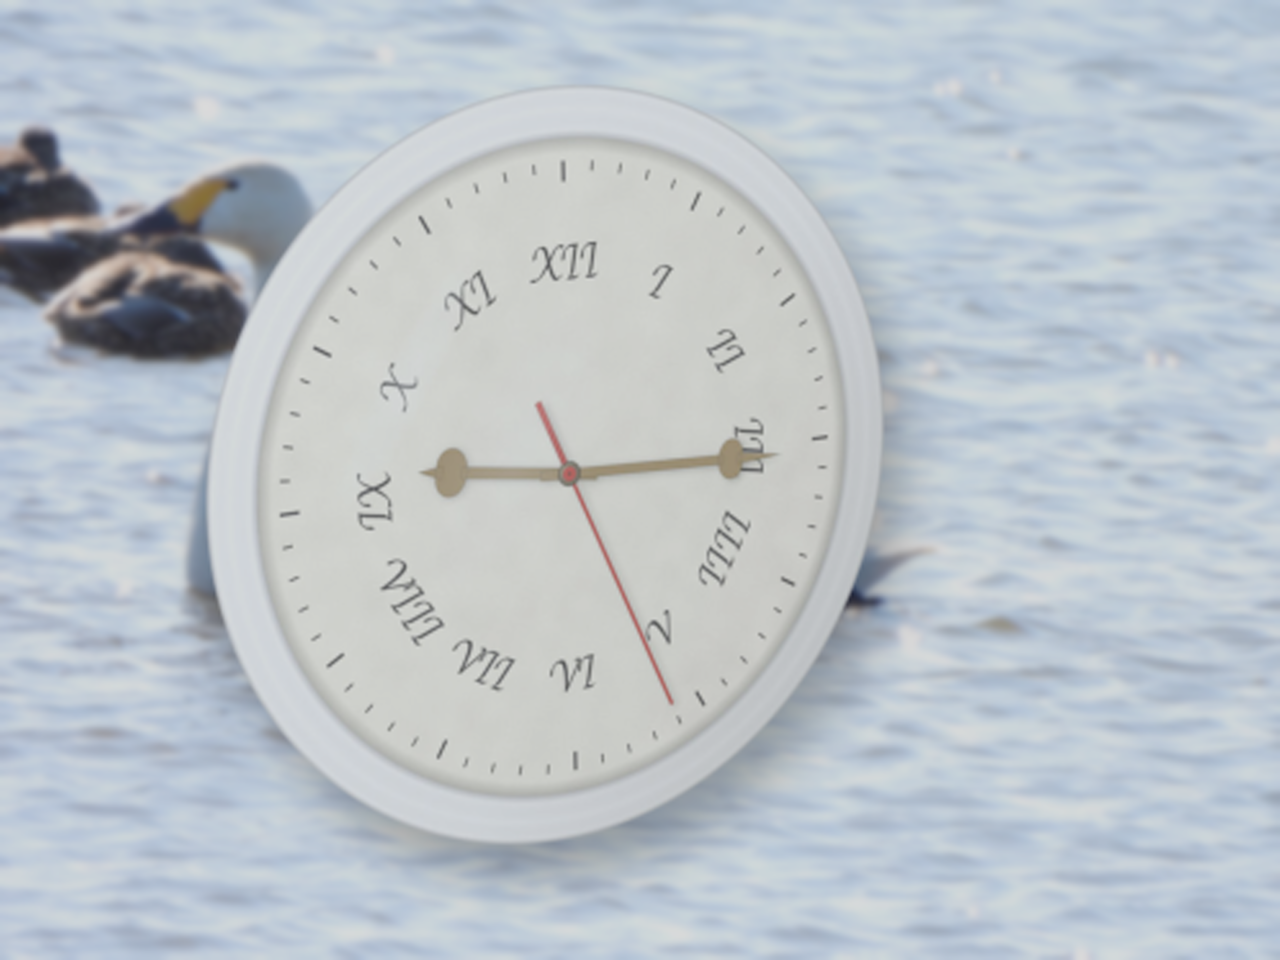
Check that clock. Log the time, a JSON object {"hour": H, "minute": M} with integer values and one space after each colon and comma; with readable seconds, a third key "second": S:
{"hour": 9, "minute": 15, "second": 26}
